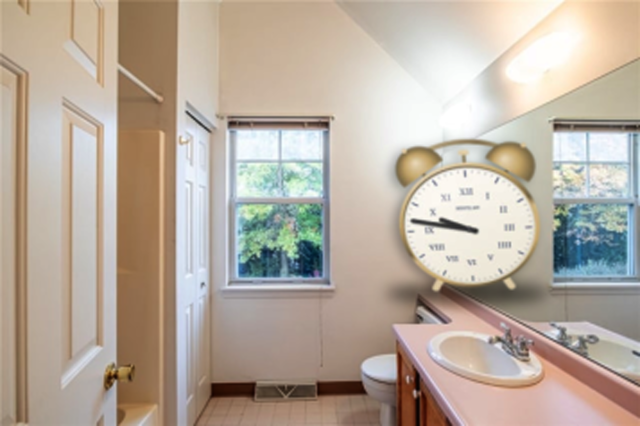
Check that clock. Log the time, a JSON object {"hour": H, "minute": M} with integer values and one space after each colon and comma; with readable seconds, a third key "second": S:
{"hour": 9, "minute": 47}
